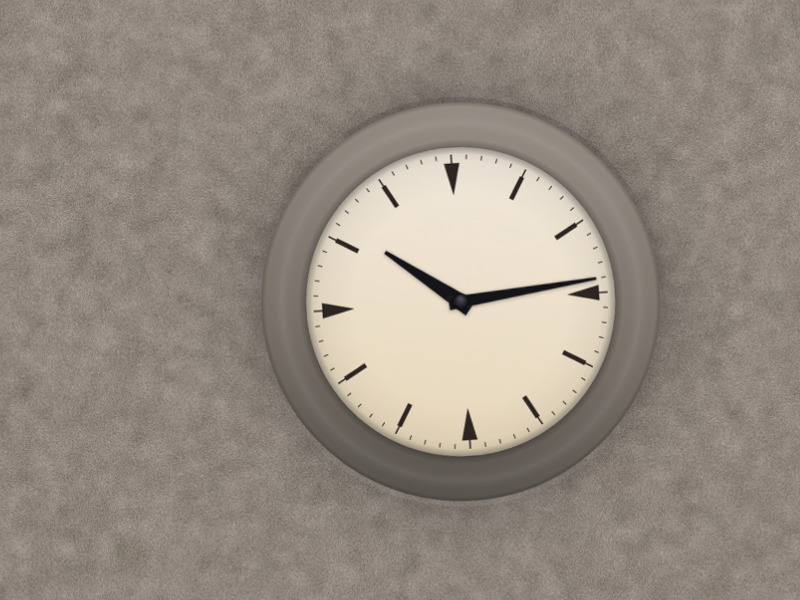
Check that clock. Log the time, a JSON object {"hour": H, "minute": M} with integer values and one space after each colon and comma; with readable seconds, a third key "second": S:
{"hour": 10, "minute": 14}
